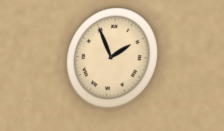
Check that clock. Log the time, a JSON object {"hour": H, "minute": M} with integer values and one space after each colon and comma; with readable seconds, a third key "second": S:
{"hour": 1, "minute": 55}
